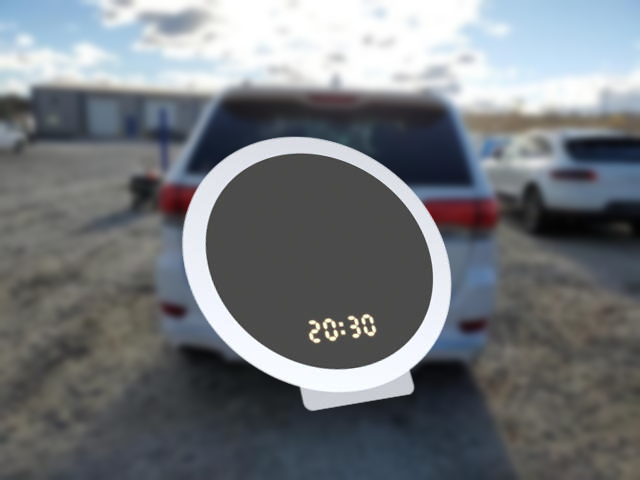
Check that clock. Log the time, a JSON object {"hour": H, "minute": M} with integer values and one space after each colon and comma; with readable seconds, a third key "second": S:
{"hour": 20, "minute": 30}
